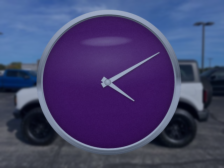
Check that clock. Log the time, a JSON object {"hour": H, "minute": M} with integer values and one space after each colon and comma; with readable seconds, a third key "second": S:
{"hour": 4, "minute": 10}
